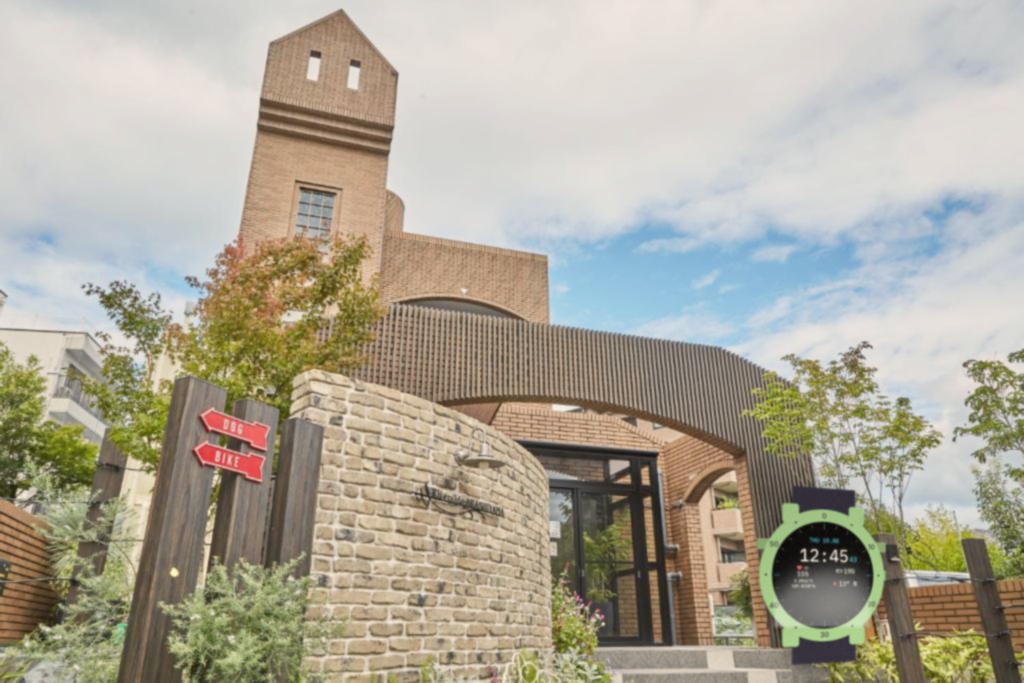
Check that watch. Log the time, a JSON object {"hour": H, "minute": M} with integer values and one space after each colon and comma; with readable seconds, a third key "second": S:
{"hour": 12, "minute": 45}
